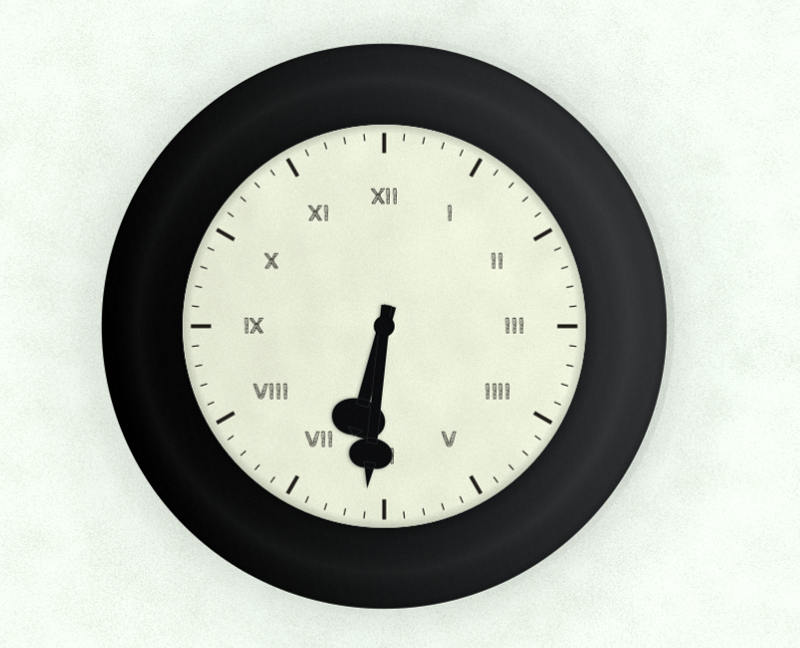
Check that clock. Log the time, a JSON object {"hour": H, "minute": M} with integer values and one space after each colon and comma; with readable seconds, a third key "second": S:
{"hour": 6, "minute": 31}
